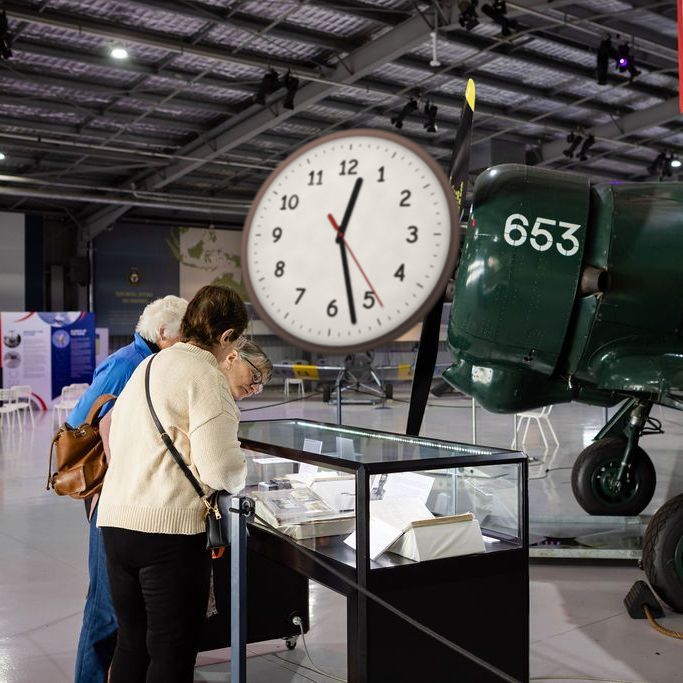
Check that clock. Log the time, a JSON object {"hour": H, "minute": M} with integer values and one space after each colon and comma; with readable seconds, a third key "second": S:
{"hour": 12, "minute": 27, "second": 24}
